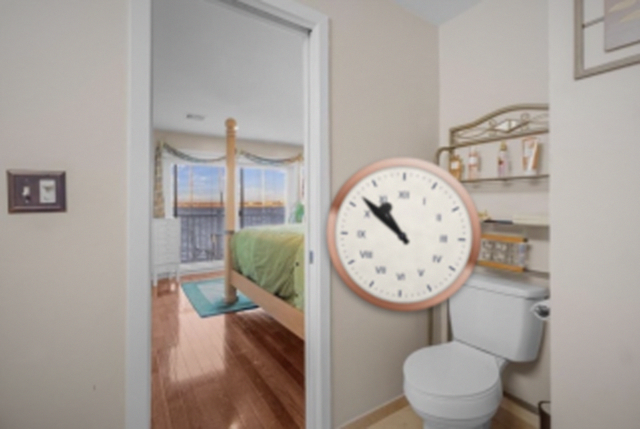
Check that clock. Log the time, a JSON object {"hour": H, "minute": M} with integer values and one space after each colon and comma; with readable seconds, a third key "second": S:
{"hour": 10, "minute": 52}
